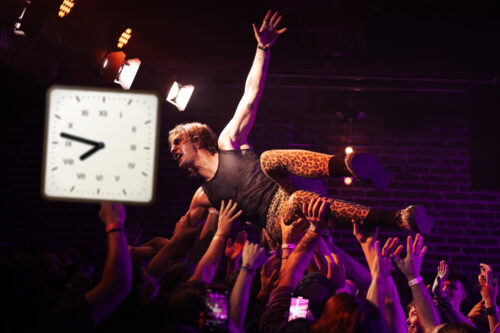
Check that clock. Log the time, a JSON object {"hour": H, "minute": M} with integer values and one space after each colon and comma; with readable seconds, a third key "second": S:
{"hour": 7, "minute": 47}
